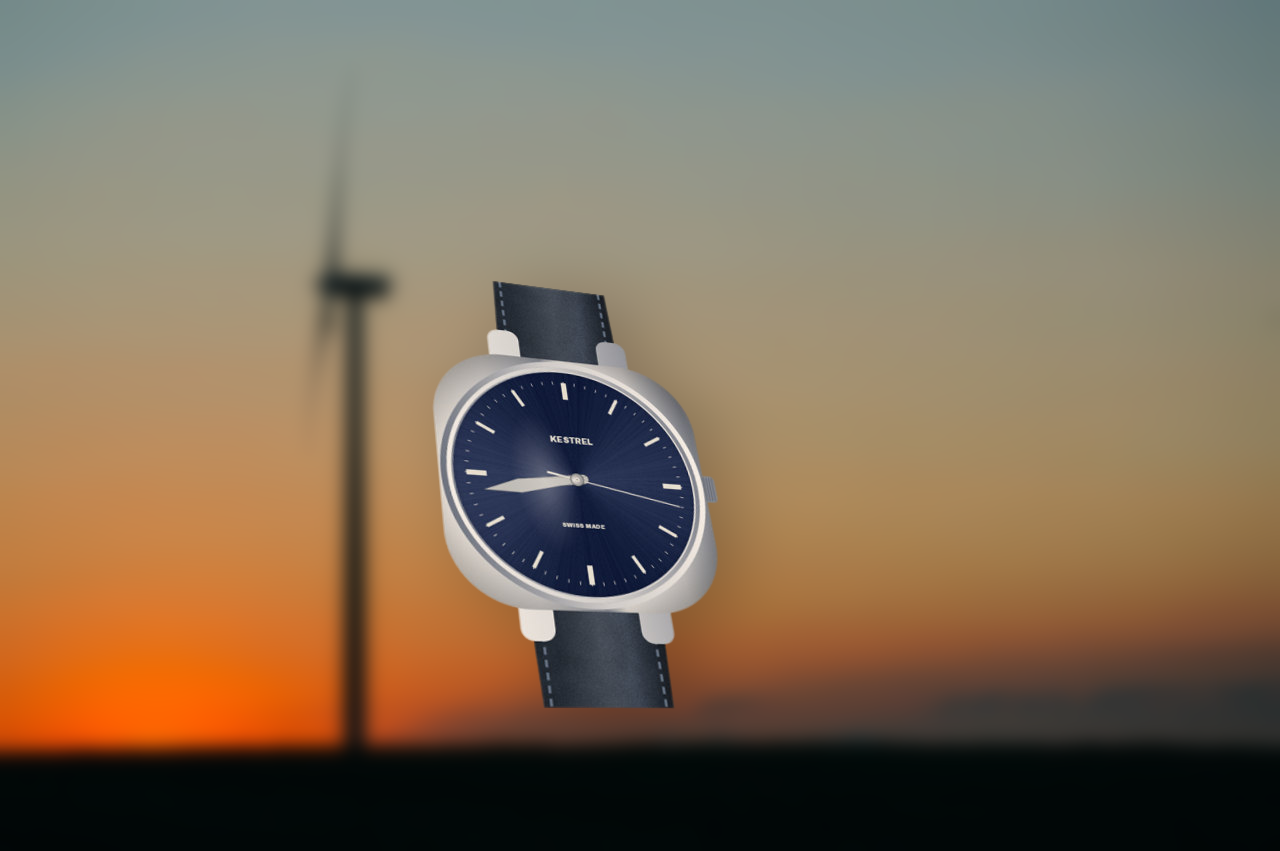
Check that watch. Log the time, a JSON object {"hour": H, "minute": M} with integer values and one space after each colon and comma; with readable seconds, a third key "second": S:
{"hour": 8, "minute": 43, "second": 17}
